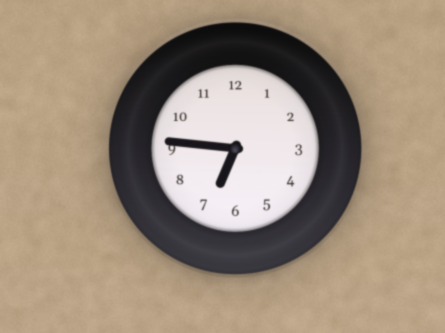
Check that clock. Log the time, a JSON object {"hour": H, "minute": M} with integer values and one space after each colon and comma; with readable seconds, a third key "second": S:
{"hour": 6, "minute": 46}
